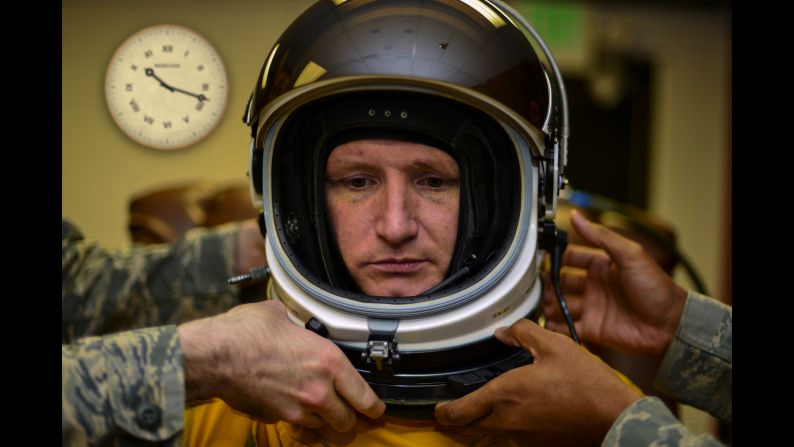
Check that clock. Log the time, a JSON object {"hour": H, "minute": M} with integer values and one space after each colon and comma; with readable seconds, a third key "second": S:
{"hour": 10, "minute": 18}
